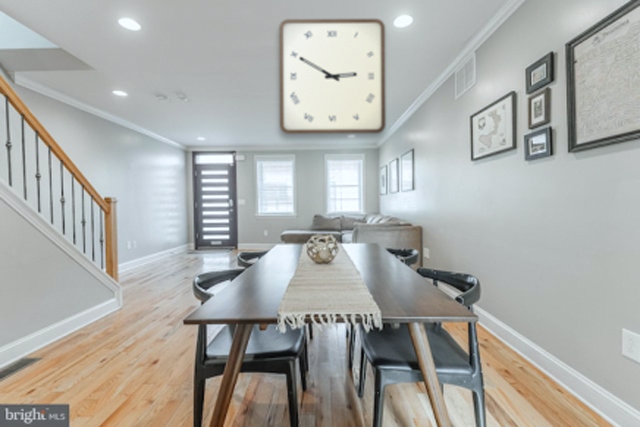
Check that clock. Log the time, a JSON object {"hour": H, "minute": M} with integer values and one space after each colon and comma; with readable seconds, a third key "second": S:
{"hour": 2, "minute": 50}
